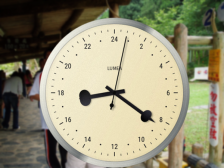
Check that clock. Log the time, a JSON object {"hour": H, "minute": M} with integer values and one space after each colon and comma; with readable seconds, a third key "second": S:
{"hour": 17, "minute": 21, "second": 2}
